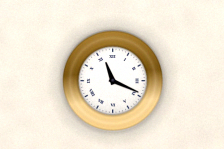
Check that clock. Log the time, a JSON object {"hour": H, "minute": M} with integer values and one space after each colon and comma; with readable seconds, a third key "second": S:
{"hour": 11, "minute": 19}
